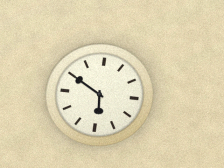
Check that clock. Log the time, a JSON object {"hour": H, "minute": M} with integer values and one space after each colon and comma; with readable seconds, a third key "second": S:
{"hour": 5, "minute": 50}
